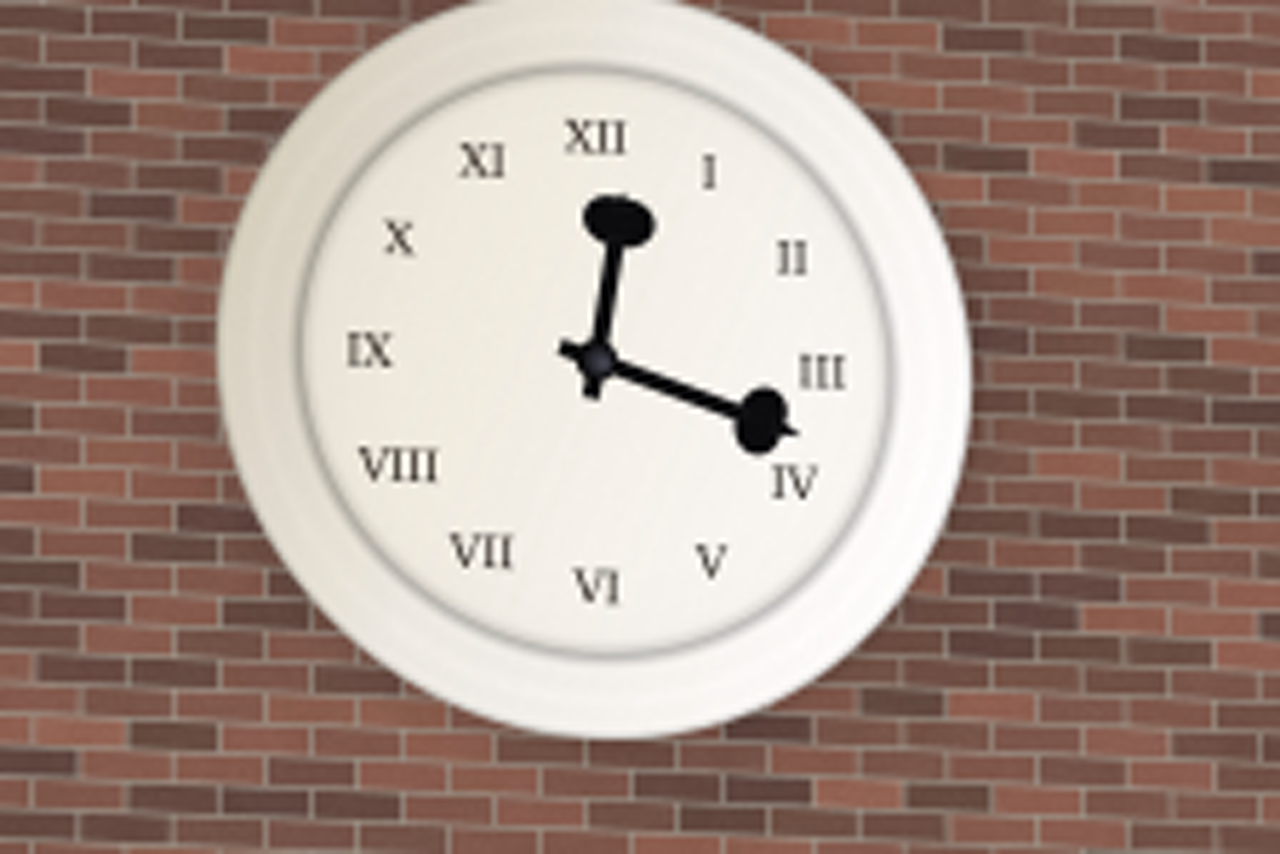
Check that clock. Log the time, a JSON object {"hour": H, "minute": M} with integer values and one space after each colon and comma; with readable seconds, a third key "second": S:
{"hour": 12, "minute": 18}
